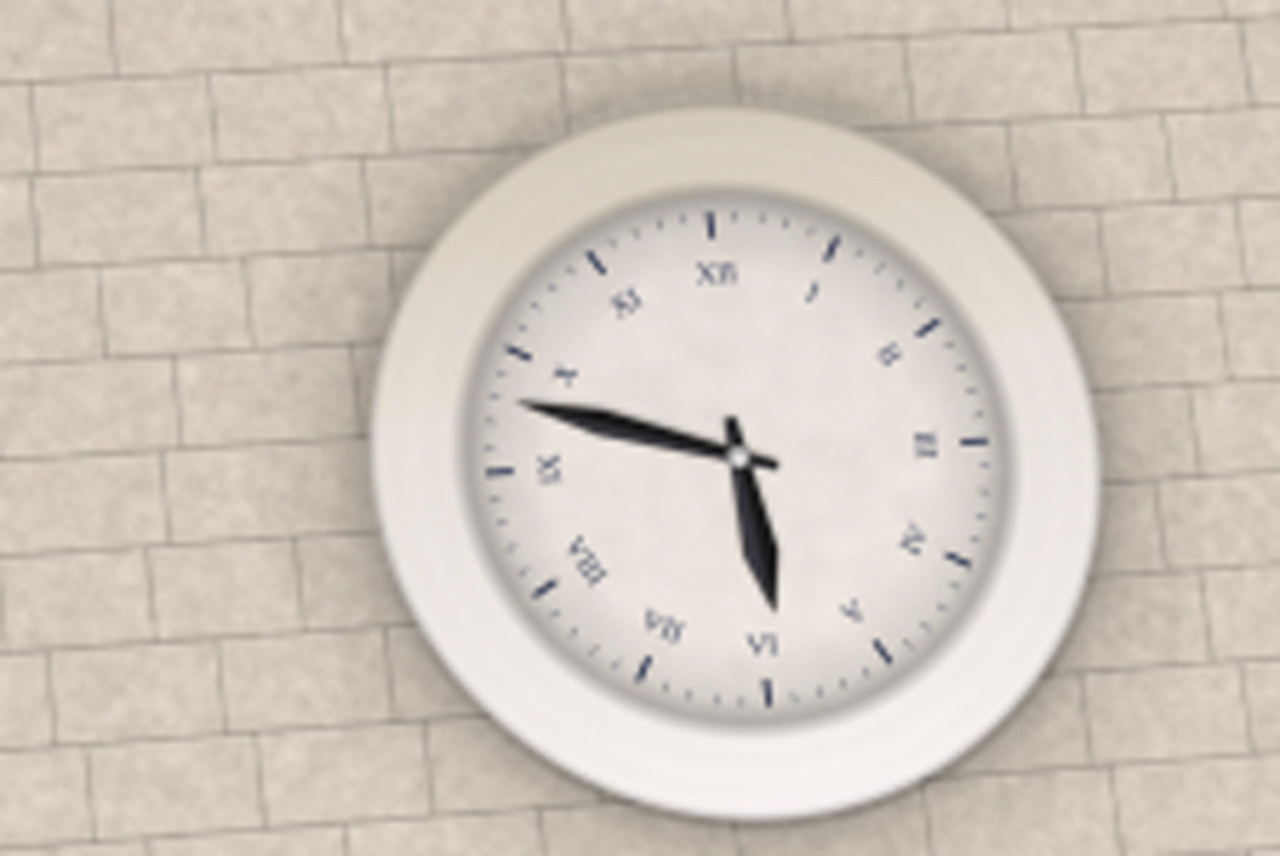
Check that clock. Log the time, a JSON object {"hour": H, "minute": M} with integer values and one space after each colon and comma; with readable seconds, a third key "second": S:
{"hour": 5, "minute": 48}
